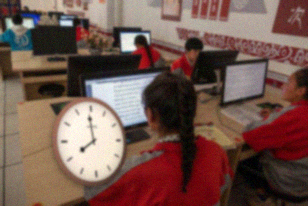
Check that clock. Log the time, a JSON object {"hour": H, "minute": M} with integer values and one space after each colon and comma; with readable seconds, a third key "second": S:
{"hour": 7, "minute": 59}
